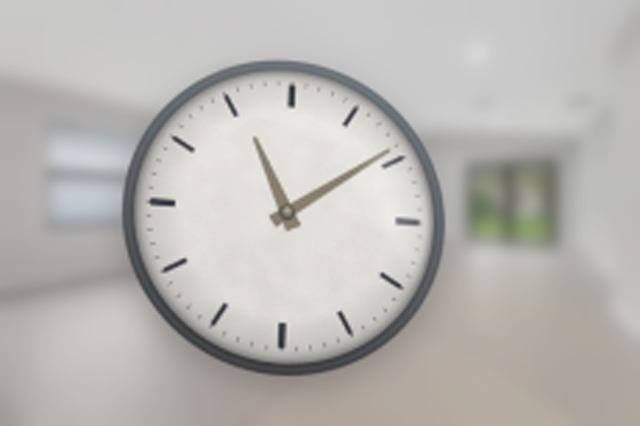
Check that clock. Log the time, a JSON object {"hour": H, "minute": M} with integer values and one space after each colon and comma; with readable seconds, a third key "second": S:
{"hour": 11, "minute": 9}
